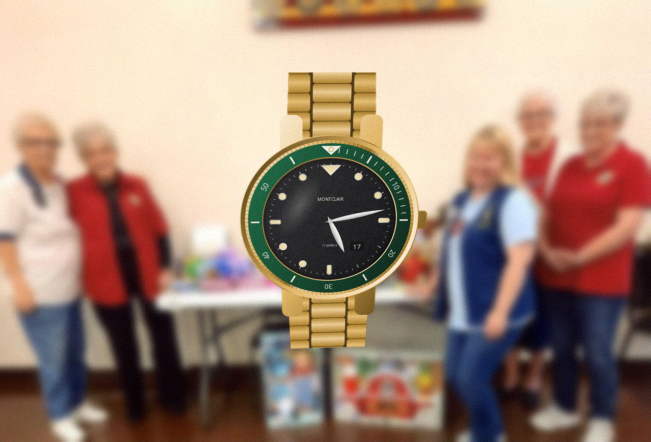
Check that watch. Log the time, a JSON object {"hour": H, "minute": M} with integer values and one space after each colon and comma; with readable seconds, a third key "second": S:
{"hour": 5, "minute": 13}
